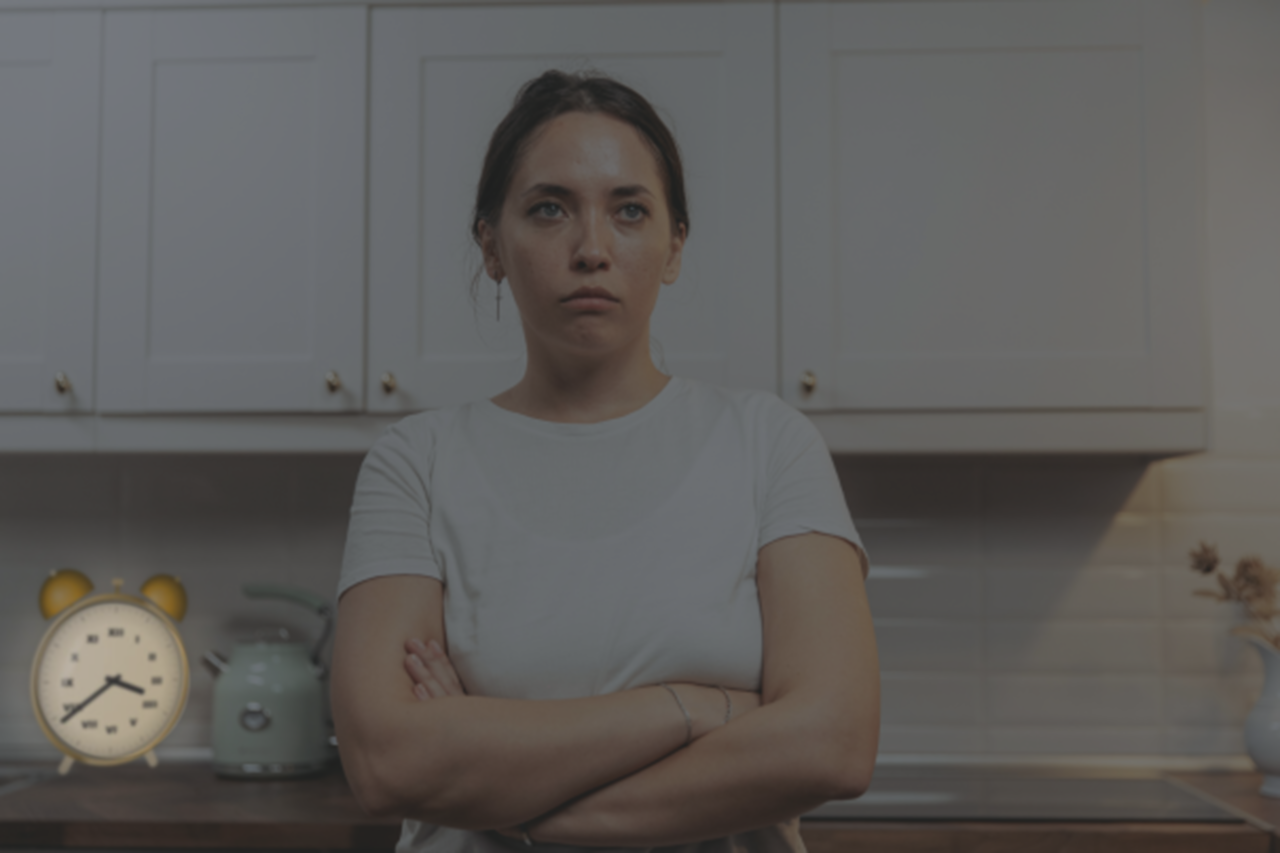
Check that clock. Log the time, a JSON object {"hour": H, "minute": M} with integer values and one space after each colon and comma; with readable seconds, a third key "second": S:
{"hour": 3, "minute": 39}
